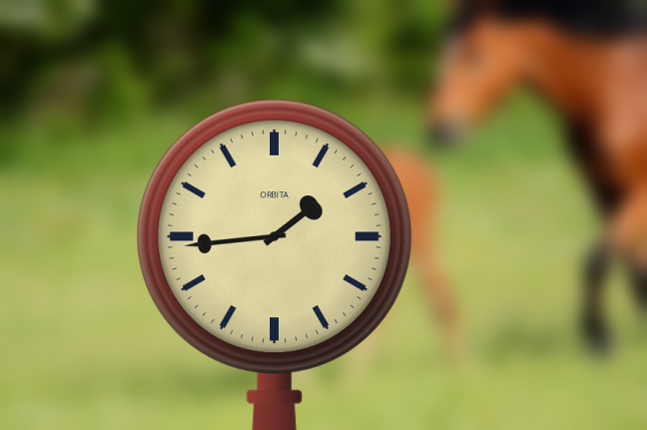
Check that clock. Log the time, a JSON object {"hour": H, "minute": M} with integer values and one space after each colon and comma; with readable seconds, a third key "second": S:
{"hour": 1, "minute": 44}
